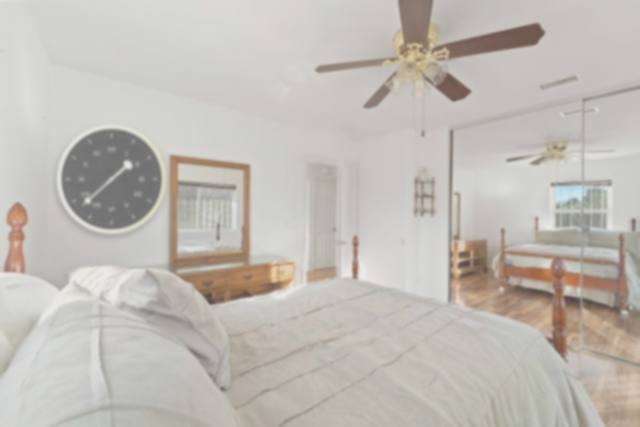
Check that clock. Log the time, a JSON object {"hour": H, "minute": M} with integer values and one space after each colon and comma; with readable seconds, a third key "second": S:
{"hour": 1, "minute": 38}
